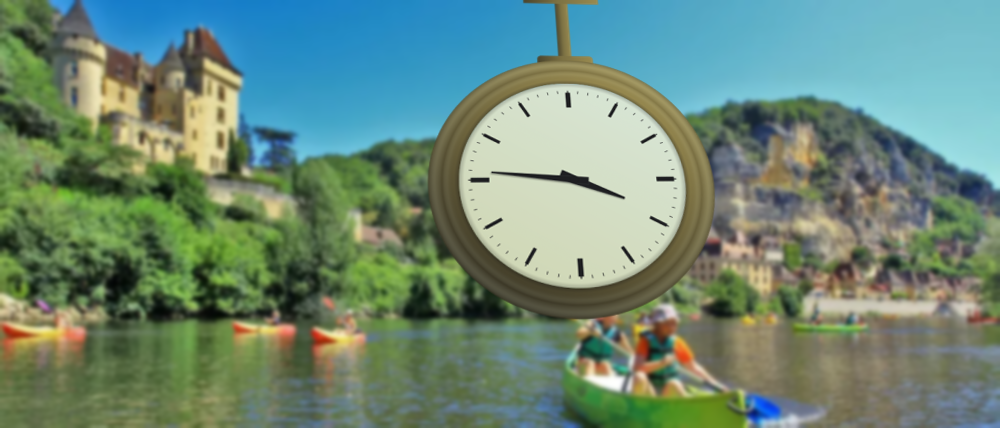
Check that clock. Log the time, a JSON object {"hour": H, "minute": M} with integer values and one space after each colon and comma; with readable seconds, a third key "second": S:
{"hour": 3, "minute": 46}
